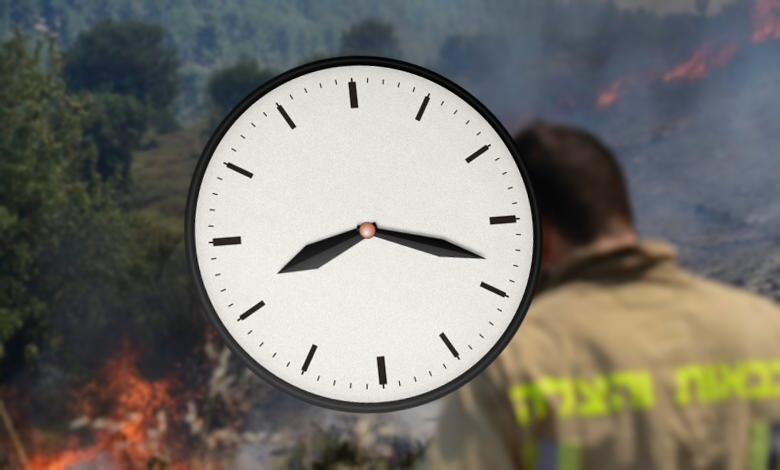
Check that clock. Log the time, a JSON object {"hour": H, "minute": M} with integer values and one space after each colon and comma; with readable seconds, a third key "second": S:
{"hour": 8, "minute": 18}
